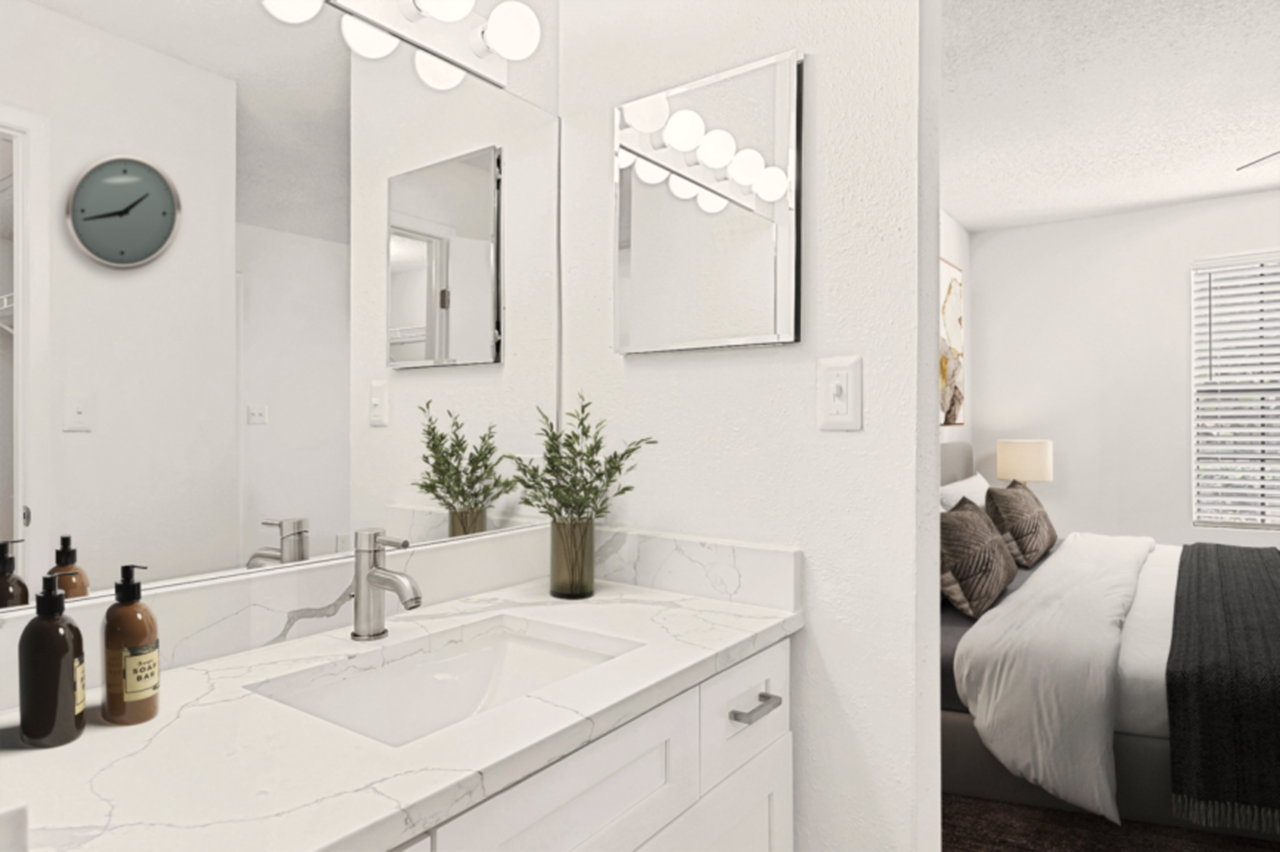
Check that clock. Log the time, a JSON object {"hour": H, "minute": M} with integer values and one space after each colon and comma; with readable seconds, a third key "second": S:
{"hour": 1, "minute": 43}
